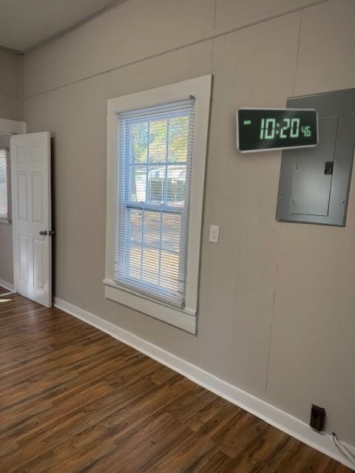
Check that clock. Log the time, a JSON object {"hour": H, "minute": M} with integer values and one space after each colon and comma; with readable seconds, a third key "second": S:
{"hour": 10, "minute": 20}
